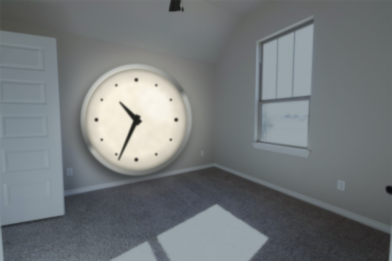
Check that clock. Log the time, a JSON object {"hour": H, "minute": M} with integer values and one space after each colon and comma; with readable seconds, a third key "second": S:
{"hour": 10, "minute": 34}
